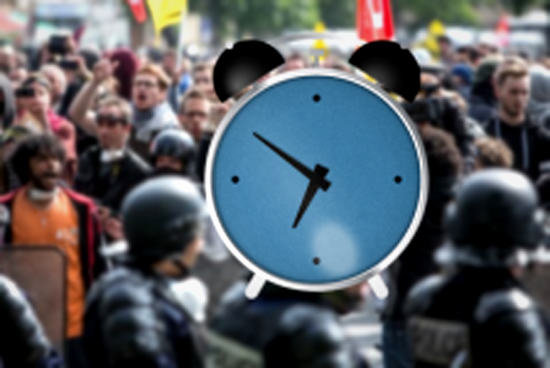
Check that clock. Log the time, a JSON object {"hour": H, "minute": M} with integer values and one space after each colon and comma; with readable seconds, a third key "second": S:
{"hour": 6, "minute": 51}
